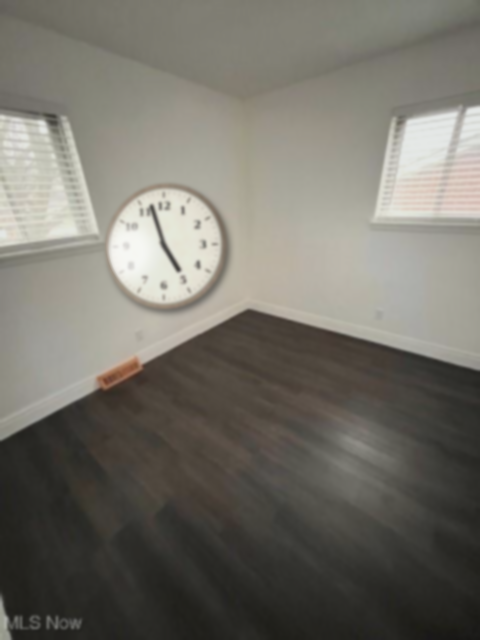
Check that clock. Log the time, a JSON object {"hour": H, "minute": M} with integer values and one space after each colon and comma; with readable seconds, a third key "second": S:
{"hour": 4, "minute": 57}
